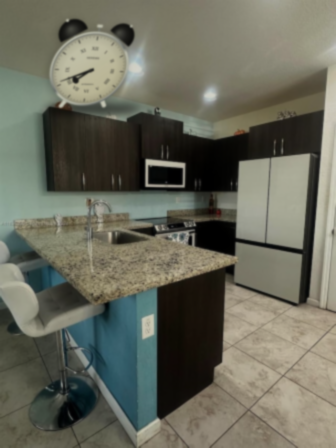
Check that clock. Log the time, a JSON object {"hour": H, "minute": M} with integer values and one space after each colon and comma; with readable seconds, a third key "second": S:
{"hour": 7, "minute": 41}
